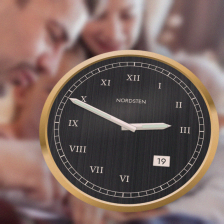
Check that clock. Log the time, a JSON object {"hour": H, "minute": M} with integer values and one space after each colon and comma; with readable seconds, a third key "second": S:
{"hour": 2, "minute": 49}
